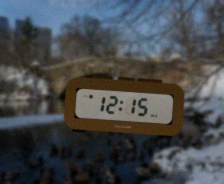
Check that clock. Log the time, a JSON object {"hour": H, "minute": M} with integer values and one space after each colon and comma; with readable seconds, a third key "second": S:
{"hour": 12, "minute": 15}
